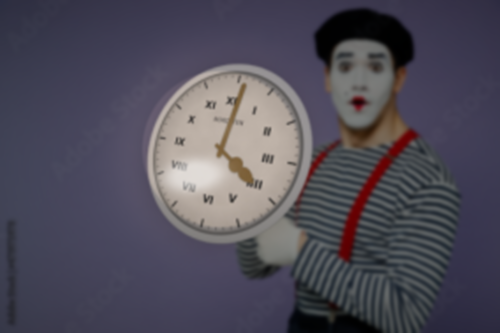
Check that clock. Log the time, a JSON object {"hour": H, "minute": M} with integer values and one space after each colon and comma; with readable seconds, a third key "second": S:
{"hour": 4, "minute": 1}
